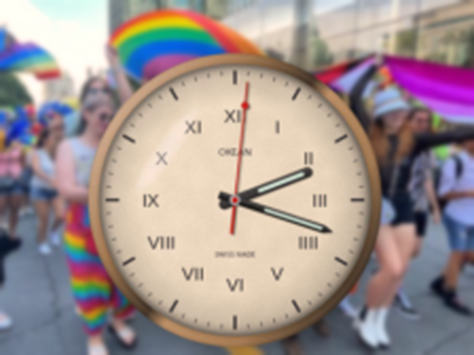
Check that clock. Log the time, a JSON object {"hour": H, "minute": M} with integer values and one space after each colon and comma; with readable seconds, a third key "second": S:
{"hour": 2, "minute": 18, "second": 1}
